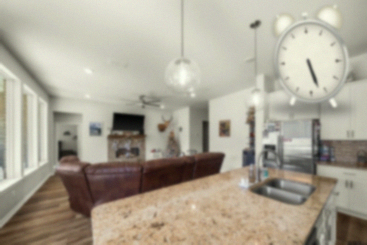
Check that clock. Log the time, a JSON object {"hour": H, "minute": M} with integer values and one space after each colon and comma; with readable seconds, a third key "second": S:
{"hour": 5, "minute": 27}
